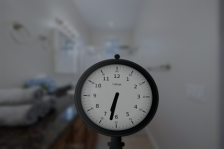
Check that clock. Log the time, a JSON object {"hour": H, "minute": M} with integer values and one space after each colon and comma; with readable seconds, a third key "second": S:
{"hour": 6, "minute": 32}
